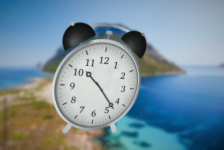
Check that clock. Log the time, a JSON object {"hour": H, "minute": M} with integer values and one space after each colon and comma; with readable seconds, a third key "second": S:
{"hour": 10, "minute": 23}
